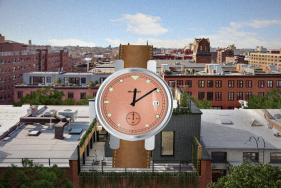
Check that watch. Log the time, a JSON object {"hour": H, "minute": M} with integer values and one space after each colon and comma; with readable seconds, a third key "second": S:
{"hour": 12, "minute": 9}
